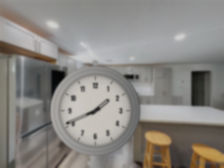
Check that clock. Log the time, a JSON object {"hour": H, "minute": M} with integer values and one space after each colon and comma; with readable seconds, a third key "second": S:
{"hour": 1, "minute": 41}
